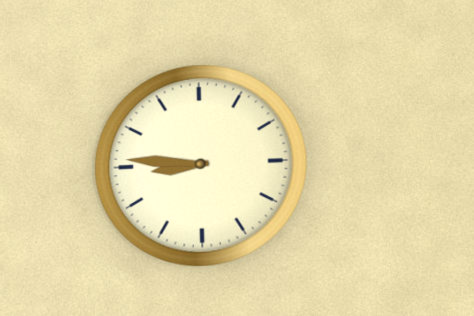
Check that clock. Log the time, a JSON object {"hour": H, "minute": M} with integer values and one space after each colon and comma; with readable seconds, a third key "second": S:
{"hour": 8, "minute": 46}
